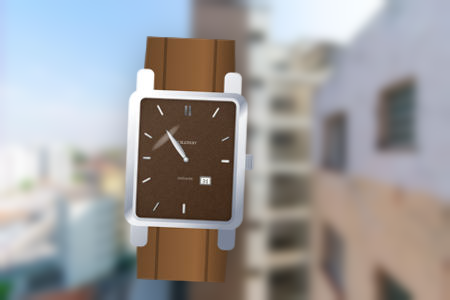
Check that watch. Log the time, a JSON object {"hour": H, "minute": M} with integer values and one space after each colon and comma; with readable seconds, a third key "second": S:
{"hour": 10, "minute": 54}
